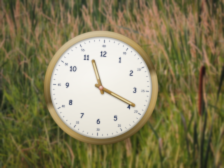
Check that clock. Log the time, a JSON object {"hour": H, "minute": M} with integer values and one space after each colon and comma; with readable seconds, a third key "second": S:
{"hour": 11, "minute": 19}
